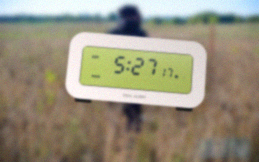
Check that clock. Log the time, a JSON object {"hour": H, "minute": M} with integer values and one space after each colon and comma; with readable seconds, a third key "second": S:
{"hour": 5, "minute": 27}
